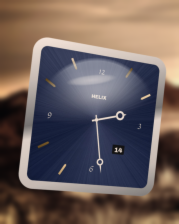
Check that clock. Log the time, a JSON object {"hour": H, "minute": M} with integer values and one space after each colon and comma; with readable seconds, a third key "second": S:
{"hour": 2, "minute": 28}
